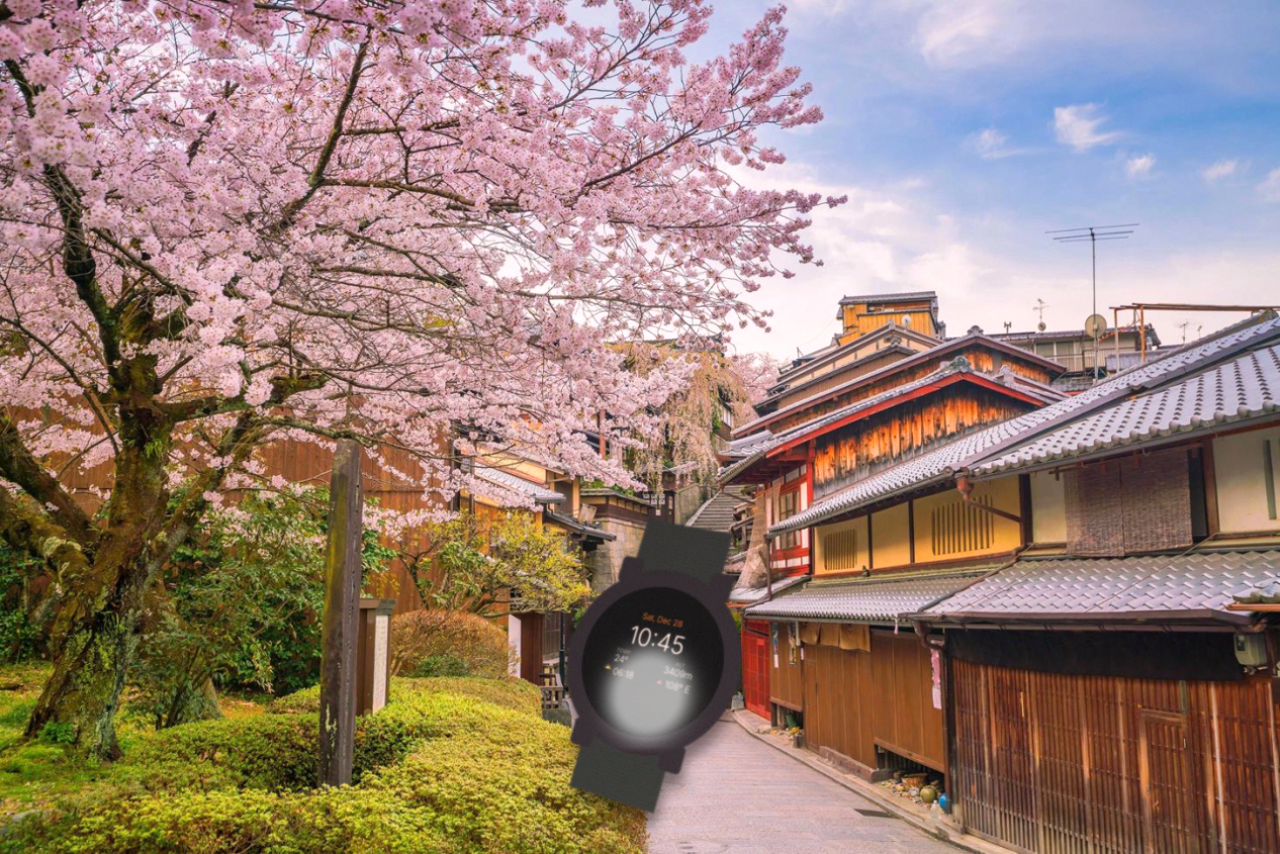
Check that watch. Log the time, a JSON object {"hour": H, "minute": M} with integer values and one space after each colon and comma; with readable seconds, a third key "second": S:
{"hour": 10, "minute": 45}
